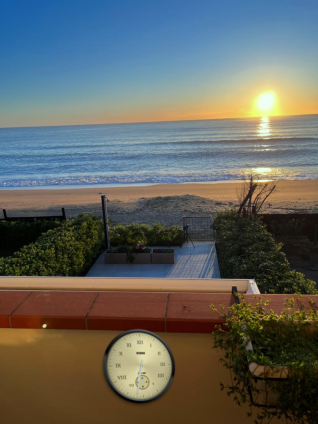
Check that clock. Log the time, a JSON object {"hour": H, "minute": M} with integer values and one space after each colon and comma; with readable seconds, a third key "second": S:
{"hour": 6, "minute": 32}
